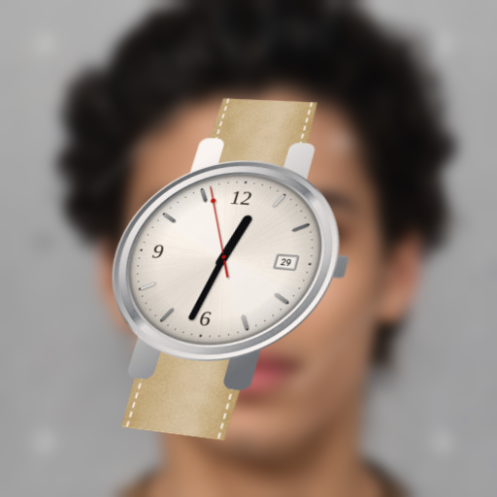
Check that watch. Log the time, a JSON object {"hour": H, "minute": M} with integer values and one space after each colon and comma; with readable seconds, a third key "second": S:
{"hour": 12, "minute": 31, "second": 56}
